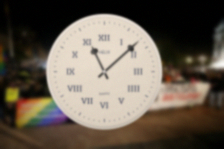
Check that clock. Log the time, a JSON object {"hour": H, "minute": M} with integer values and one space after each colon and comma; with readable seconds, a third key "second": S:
{"hour": 11, "minute": 8}
